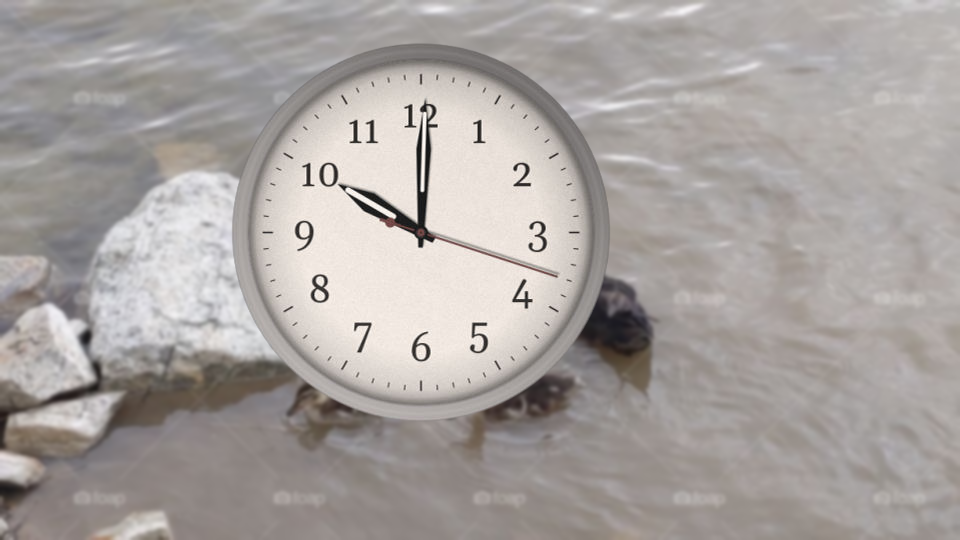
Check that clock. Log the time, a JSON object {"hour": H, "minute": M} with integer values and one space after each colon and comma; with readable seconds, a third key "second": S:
{"hour": 10, "minute": 0, "second": 18}
